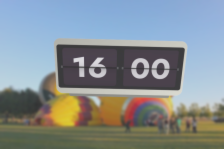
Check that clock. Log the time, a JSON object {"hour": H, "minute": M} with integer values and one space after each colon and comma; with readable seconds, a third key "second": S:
{"hour": 16, "minute": 0}
